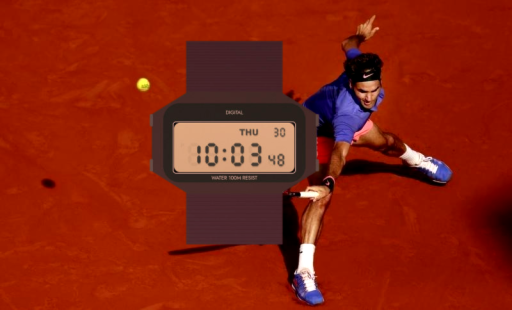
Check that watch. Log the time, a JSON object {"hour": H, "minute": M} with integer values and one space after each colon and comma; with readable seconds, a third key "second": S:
{"hour": 10, "minute": 3, "second": 48}
